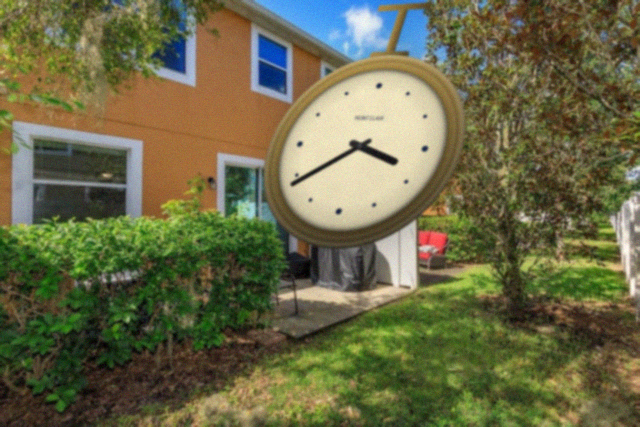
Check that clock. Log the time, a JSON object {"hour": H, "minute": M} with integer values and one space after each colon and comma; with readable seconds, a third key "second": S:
{"hour": 3, "minute": 39}
